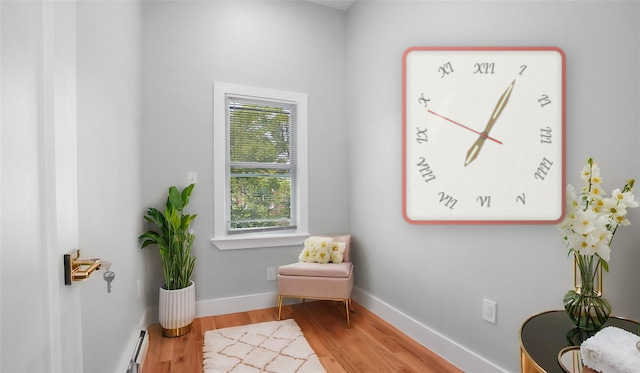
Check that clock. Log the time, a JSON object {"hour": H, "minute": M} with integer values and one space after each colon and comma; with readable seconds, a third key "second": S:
{"hour": 7, "minute": 4, "second": 49}
